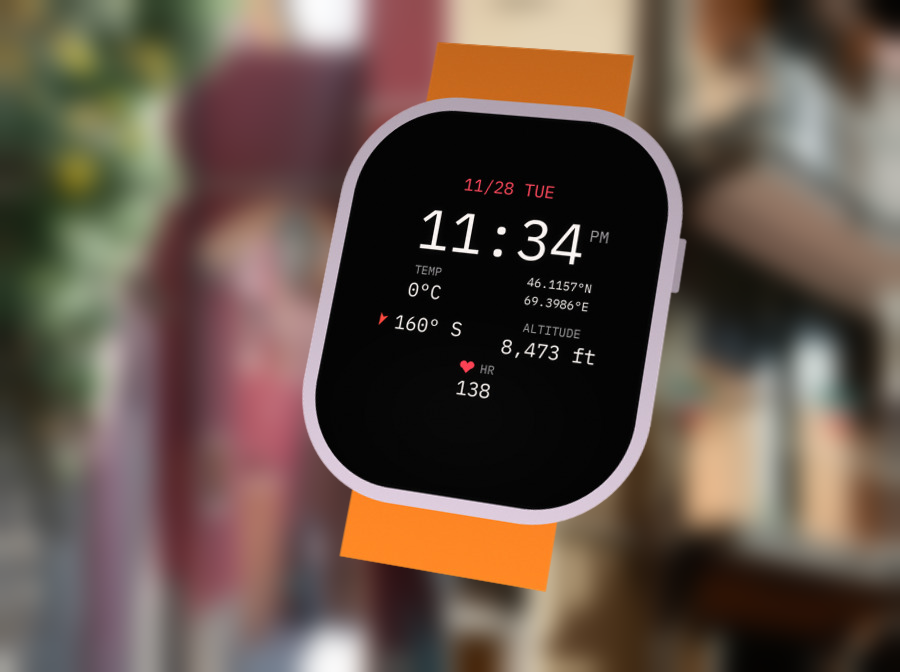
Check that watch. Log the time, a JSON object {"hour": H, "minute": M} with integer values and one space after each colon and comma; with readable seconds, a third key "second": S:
{"hour": 11, "minute": 34}
